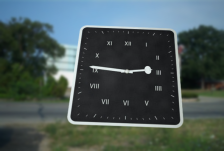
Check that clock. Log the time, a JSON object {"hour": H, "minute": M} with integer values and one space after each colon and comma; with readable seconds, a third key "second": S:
{"hour": 2, "minute": 46}
